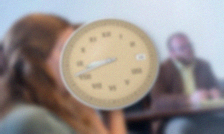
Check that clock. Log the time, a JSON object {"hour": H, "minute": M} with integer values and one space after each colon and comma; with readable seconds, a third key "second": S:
{"hour": 8, "minute": 42}
